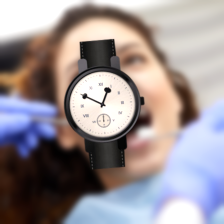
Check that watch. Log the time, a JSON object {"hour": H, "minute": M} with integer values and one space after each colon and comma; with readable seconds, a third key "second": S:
{"hour": 12, "minute": 50}
